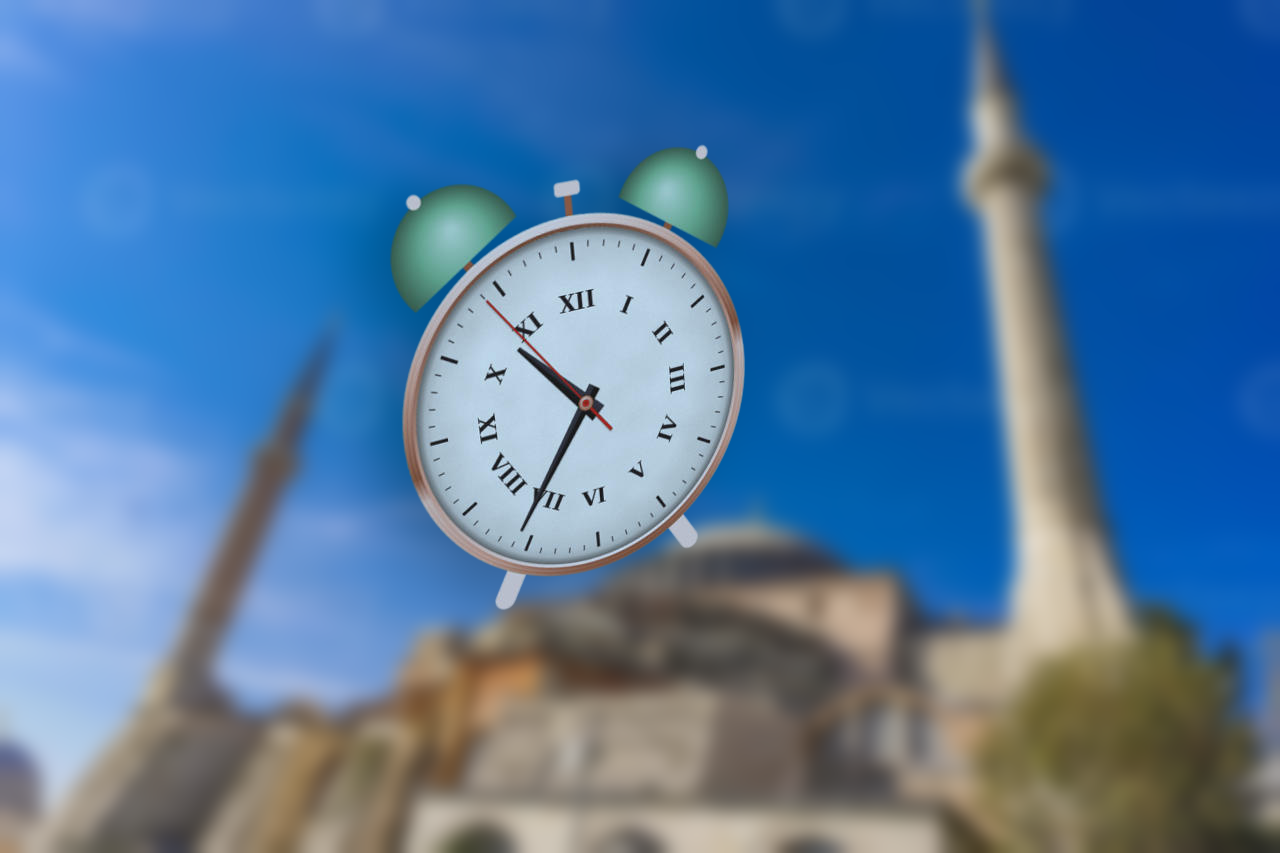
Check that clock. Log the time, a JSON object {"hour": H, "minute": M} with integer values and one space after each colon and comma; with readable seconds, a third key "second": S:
{"hour": 10, "minute": 35, "second": 54}
